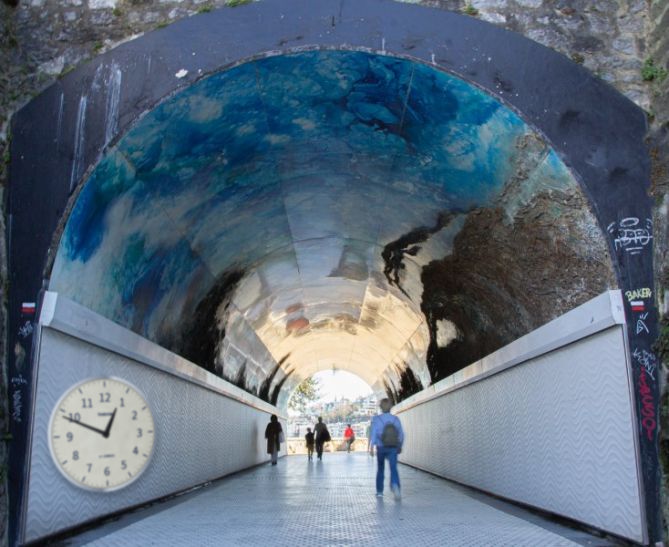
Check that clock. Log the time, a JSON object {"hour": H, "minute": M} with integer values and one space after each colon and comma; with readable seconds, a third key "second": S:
{"hour": 12, "minute": 49}
